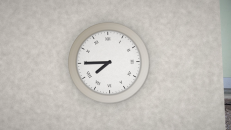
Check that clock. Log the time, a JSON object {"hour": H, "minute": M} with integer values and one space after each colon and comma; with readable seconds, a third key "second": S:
{"hour": 7, "minute": 45}
